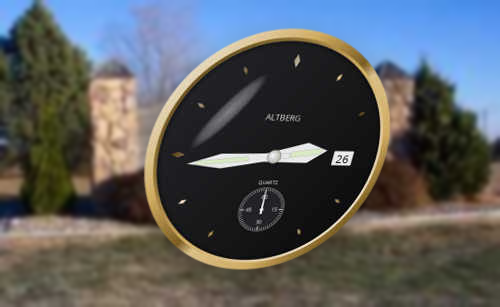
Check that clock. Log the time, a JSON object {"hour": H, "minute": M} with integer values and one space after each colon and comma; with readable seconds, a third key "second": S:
{"hour": 2, "minute": 44}
